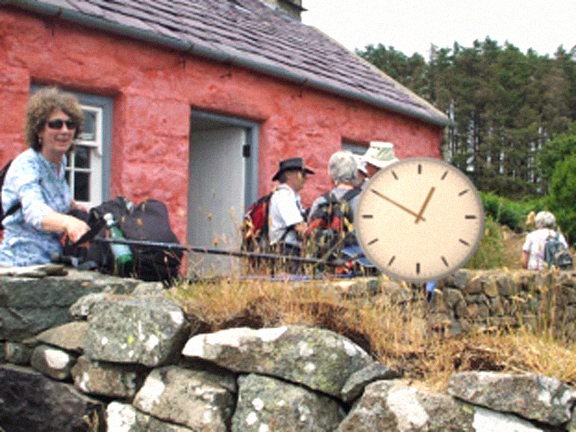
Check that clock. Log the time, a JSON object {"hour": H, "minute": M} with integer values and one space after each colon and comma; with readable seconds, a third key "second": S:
{"hour": 12, "minute": 50}
